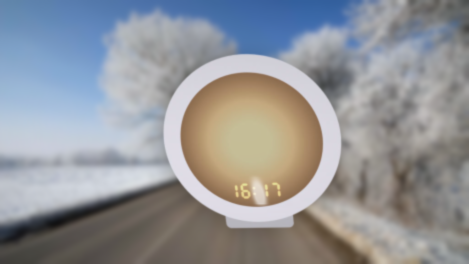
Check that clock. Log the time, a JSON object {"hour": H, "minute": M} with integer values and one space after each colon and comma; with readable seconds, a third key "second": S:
{"hour": 16, "minute": 17}
